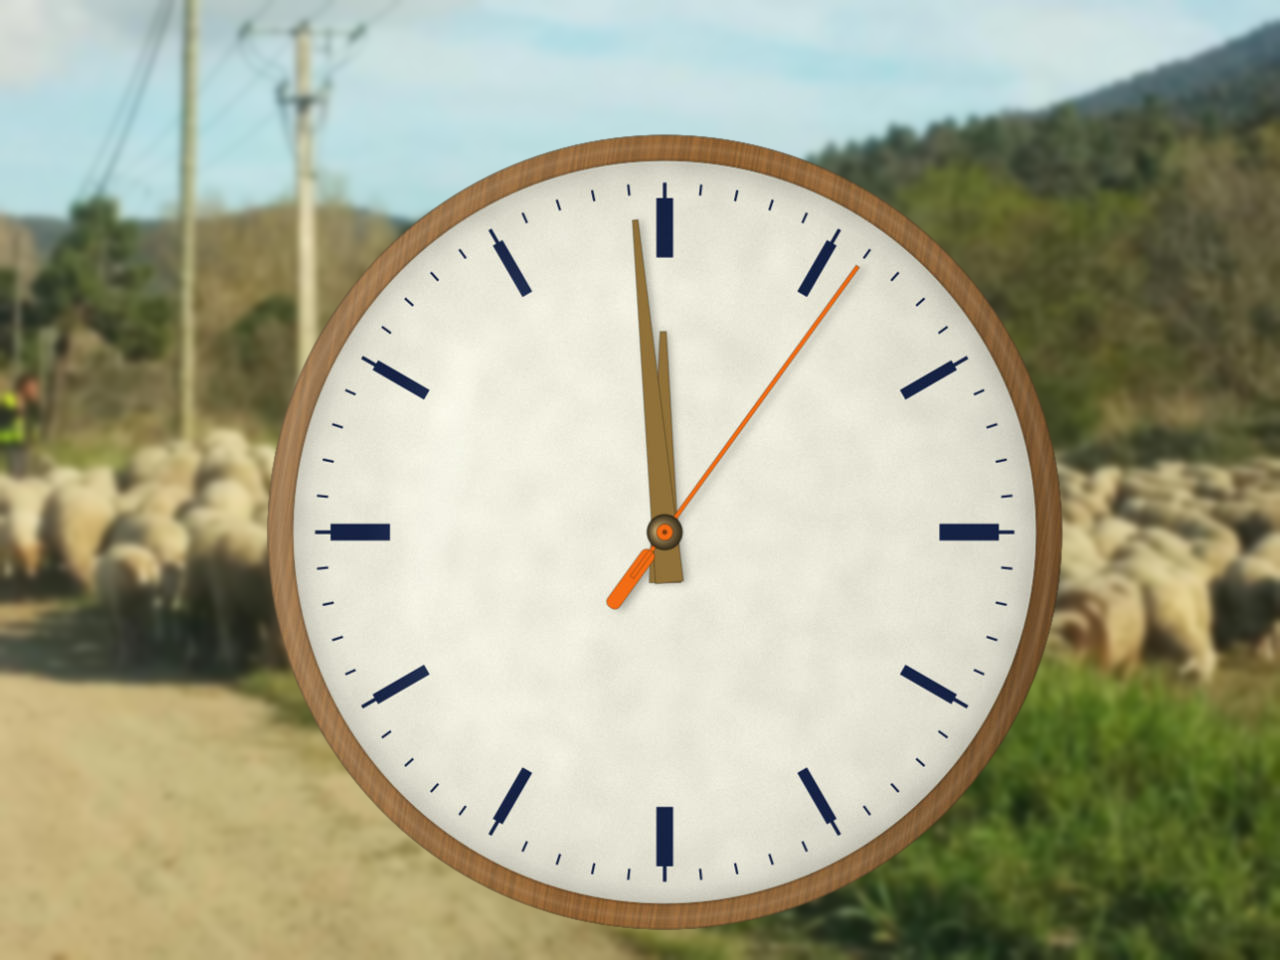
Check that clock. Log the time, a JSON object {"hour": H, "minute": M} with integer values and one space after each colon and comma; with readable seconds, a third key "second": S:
{"hour": 11, "minute": 59, "second": 6}
